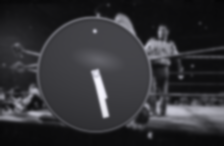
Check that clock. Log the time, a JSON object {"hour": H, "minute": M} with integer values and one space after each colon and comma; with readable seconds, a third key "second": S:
{"hour": 5, "minute": 28}
